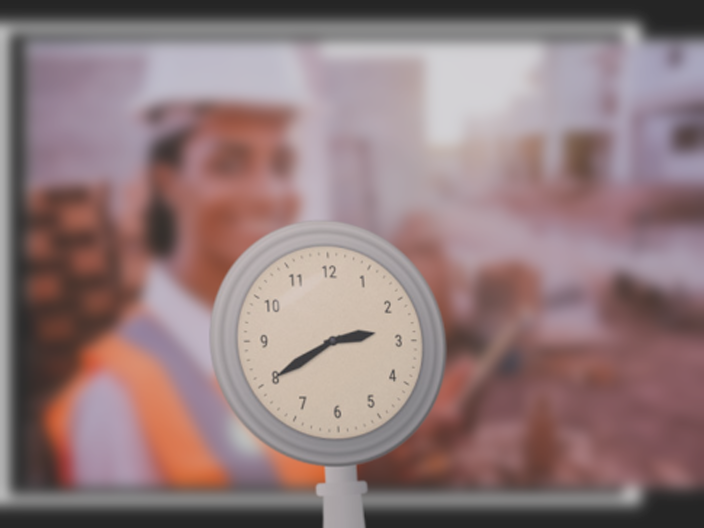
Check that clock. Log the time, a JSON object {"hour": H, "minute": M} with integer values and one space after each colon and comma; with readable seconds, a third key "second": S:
{"hour": 2, "minute": 40}
